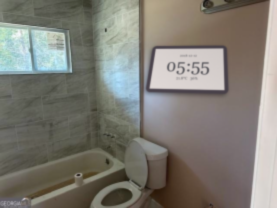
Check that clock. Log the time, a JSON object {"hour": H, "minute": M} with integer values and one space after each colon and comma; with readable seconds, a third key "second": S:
{"hour": 5, "minute": 55}
